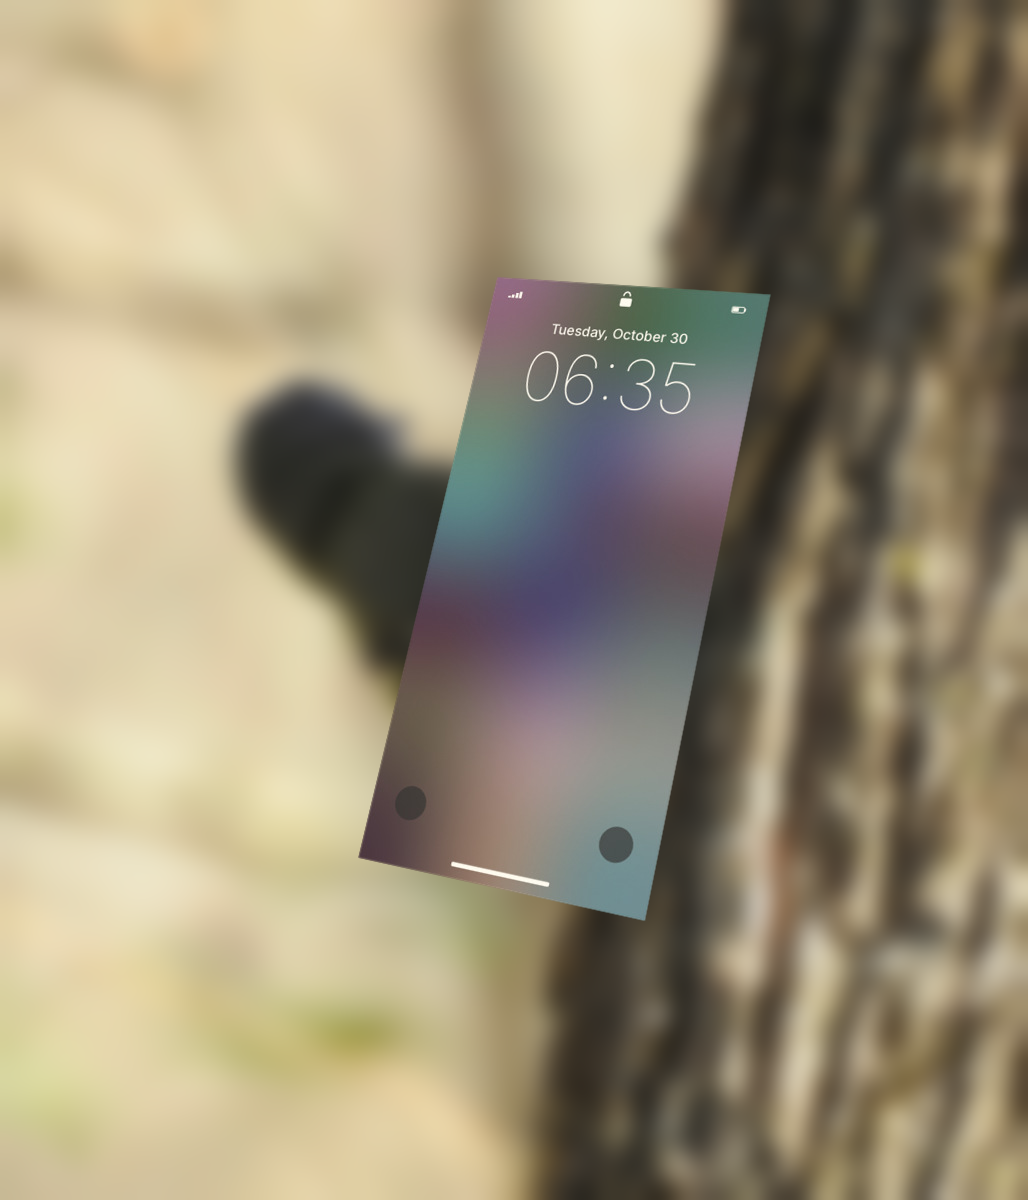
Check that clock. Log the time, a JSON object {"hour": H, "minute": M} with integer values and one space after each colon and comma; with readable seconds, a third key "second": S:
{"hour": 6, "minute": 35}
